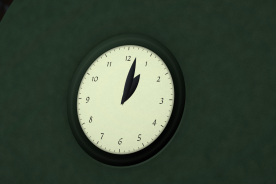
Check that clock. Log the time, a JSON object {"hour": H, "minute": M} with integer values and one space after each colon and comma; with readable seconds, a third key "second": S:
{"hour": 1, "minute": 2}
